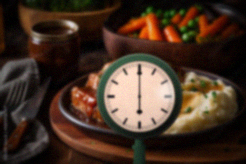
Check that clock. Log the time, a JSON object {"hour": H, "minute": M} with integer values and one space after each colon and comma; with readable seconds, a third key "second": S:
{"hour": 6, "minute": 0}
